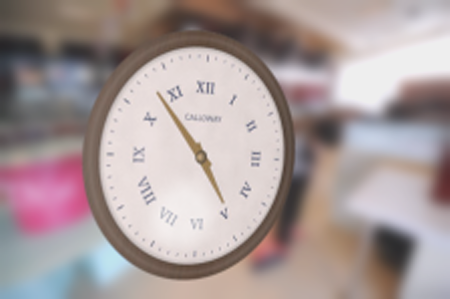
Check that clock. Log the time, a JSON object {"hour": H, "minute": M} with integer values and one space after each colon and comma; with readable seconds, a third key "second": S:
{"hour": 4, "minute": 53}
